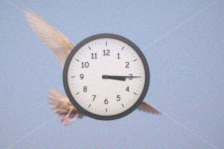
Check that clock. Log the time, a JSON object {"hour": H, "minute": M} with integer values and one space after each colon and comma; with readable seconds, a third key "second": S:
{"hour": 3, "minute": 15}
